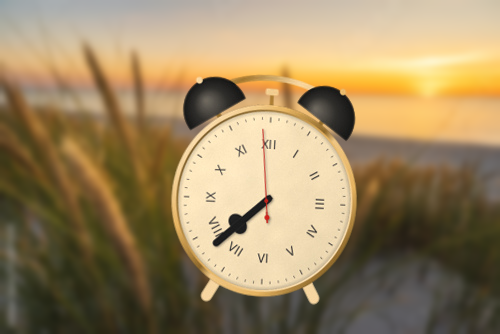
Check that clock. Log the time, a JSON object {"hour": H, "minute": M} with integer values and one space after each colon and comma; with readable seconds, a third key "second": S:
{"hour": 7, "minute": 37, "second": 59}
